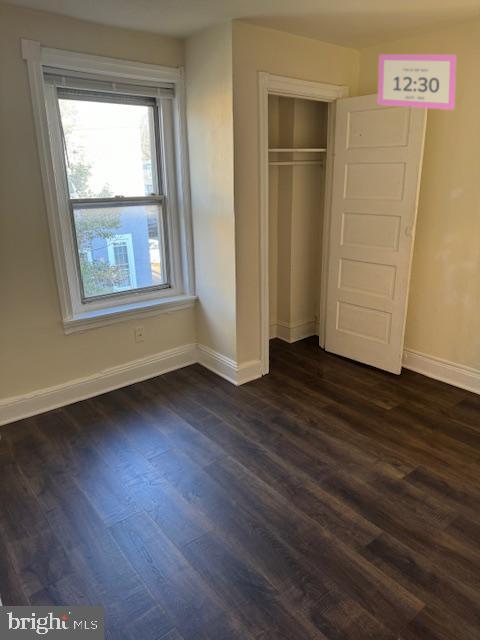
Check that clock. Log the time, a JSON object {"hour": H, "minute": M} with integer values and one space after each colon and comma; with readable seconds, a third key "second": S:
{"hour": 12, "minute": 30}
